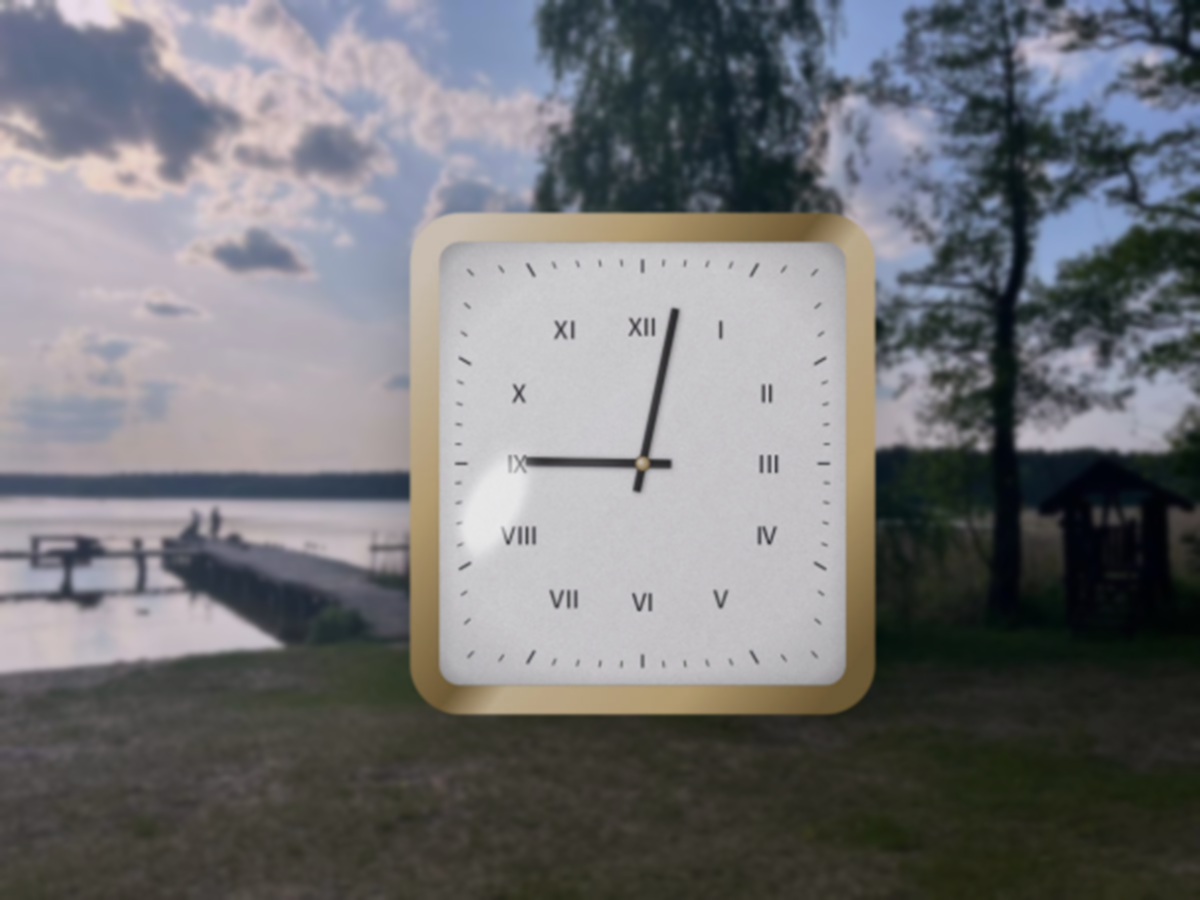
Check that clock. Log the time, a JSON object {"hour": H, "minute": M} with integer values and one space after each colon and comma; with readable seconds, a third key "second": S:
{"hour": 9, "minute": 2}
